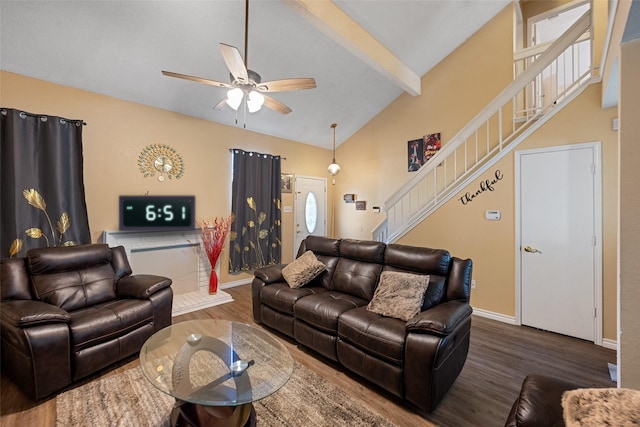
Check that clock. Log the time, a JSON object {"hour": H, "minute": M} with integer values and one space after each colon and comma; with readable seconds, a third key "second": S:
{"hour": 6, "minute": 51}
